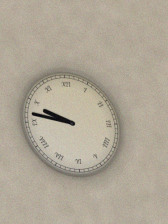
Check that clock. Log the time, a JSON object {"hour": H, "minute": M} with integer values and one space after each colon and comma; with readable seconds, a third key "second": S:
{"hour": 9, "minute": 47}
